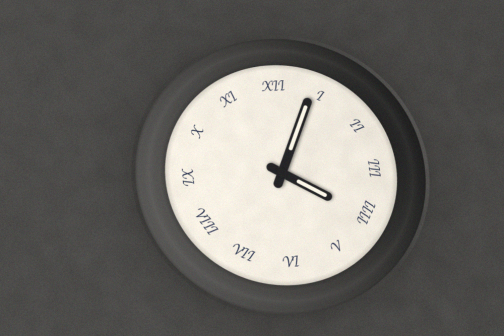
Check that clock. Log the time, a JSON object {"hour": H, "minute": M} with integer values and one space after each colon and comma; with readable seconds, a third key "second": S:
{"hour": 4, "minute": 4}
